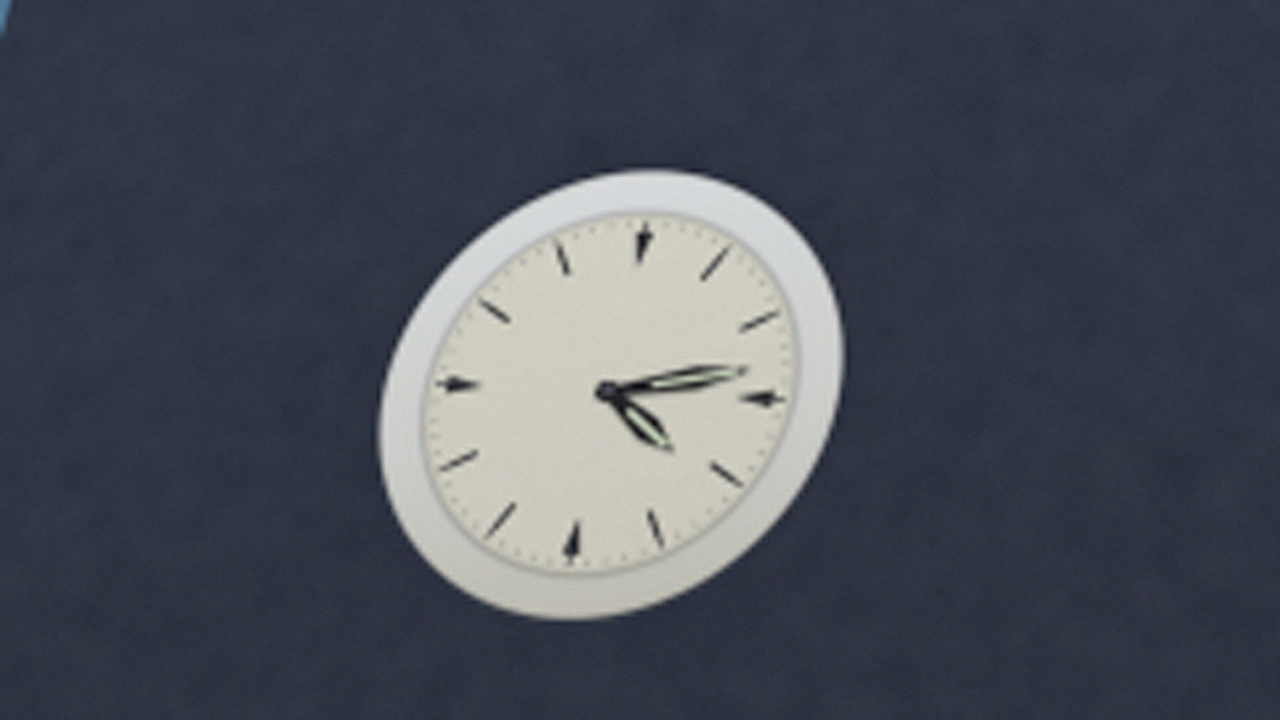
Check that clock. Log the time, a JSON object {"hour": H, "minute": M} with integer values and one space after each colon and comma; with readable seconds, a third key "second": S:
{"hour": 4, "minute": 13}
